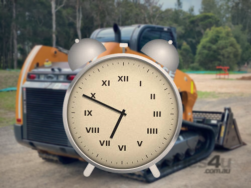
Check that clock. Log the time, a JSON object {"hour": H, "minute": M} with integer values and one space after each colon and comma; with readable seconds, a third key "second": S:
{"hour": 6, "minute": 49}
